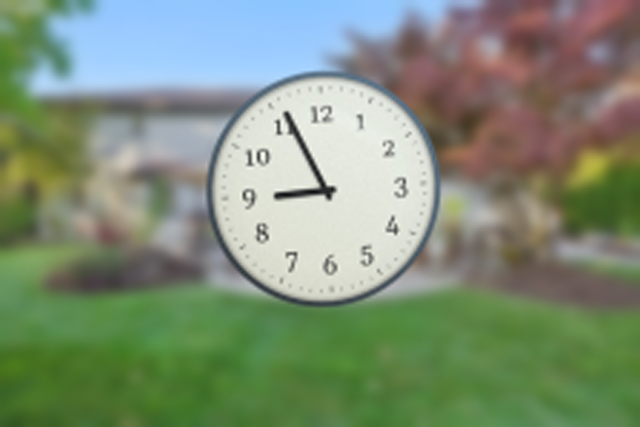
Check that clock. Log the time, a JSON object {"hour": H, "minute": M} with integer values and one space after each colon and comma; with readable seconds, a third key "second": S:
{"hour": 8, "minute": 56}
